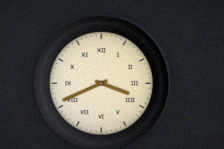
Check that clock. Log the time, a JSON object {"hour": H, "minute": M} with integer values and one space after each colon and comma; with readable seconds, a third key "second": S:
{"hour": 3, "minute": 41}
